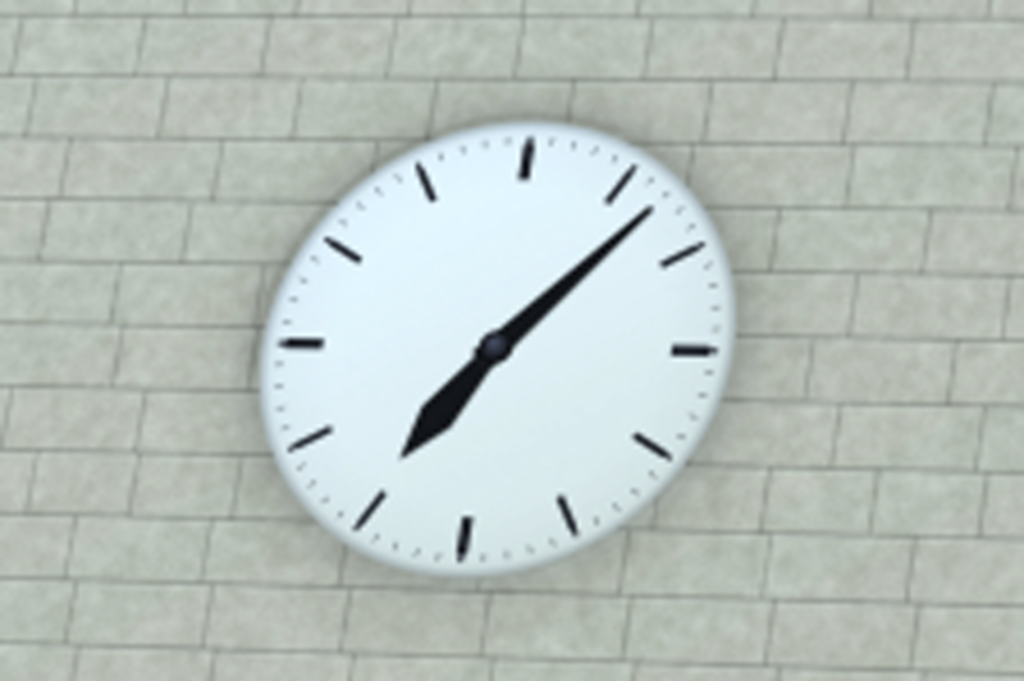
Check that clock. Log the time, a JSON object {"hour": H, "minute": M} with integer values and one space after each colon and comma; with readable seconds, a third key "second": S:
{"hour": 7, "minute": 7}
